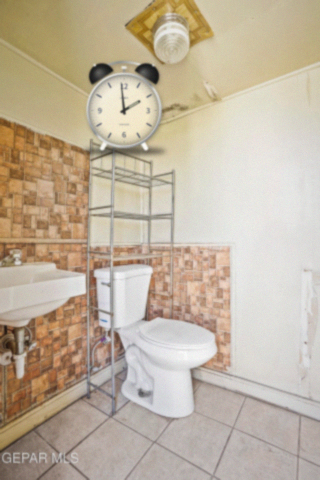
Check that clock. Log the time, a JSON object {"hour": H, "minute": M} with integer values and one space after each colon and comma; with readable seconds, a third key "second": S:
{"hour": 1, "minute": 59}
